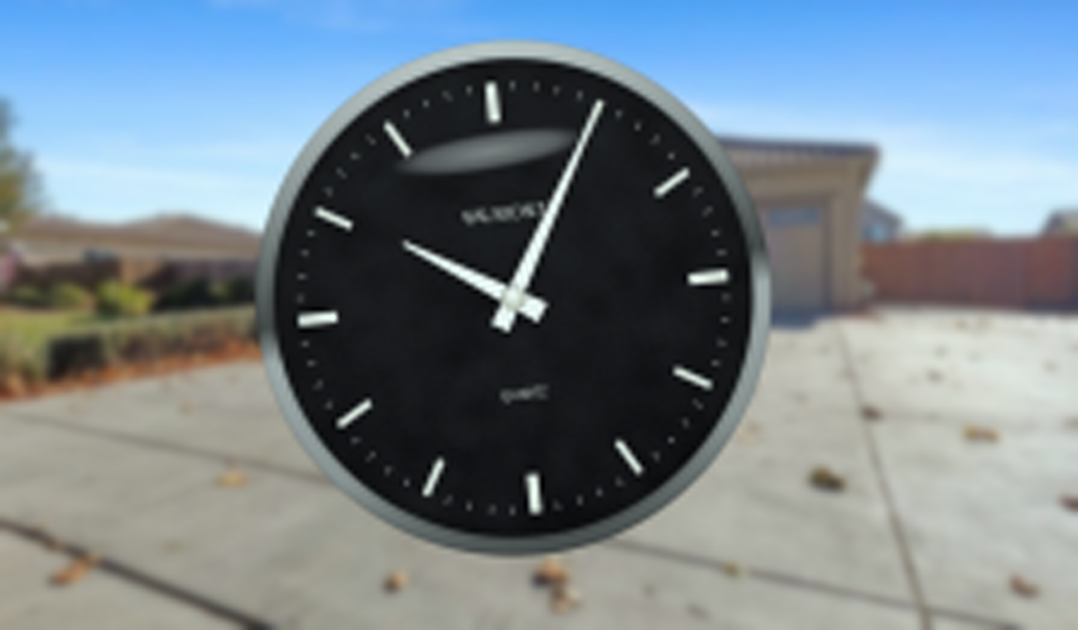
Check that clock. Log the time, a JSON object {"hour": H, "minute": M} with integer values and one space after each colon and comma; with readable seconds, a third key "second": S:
{"hour": 10, "minute": 5}
